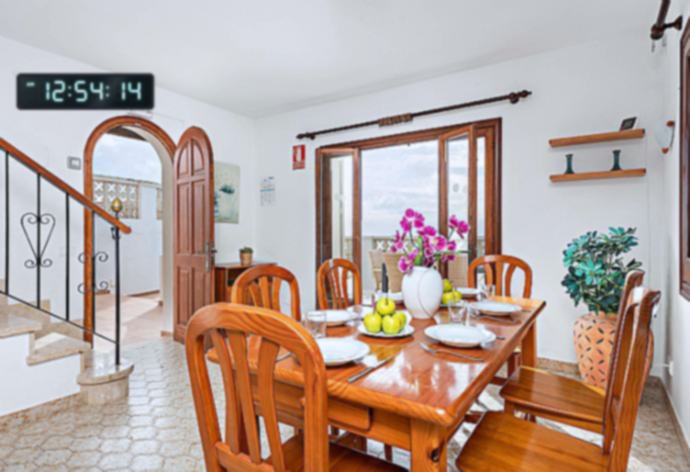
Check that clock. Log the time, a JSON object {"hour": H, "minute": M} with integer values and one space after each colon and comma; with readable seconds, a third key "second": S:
{"hour": 12, "minute": 54, "second": 14}
